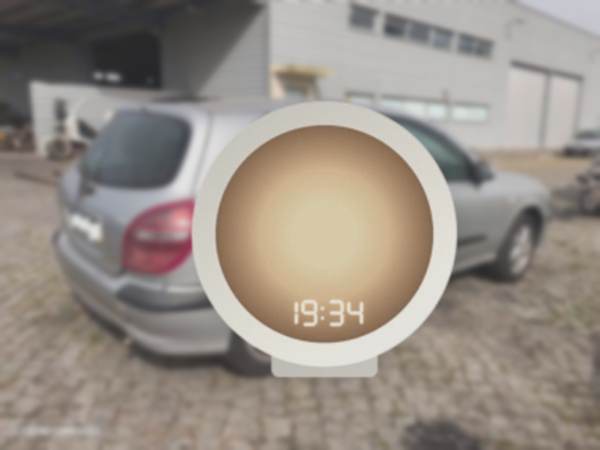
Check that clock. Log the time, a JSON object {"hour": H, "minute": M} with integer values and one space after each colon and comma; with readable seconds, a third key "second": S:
{"hour": 19, "minute": 34}
